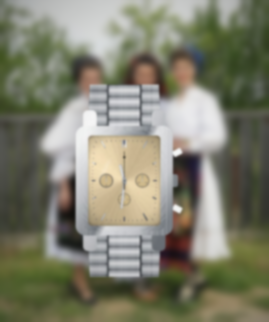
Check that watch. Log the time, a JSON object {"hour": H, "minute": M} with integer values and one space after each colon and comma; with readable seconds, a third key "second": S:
{"hour": 11, "minute": 31}
